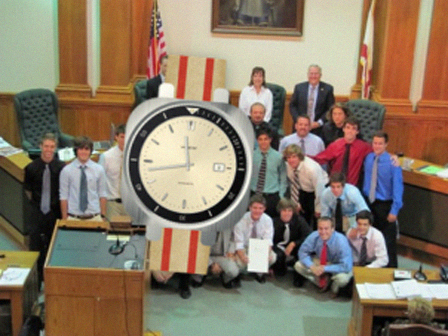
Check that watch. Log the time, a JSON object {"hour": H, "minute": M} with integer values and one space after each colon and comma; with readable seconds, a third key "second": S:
{"hour": 11, "minute": 43}
